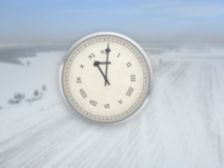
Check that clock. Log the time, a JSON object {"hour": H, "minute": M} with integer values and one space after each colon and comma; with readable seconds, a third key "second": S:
{"hour": 11, "minute": 1}
